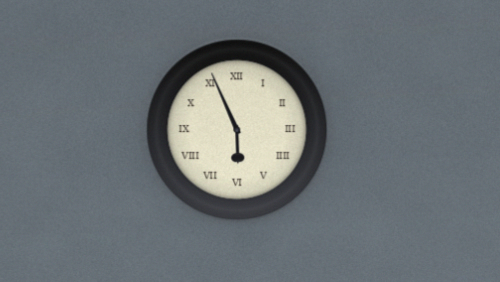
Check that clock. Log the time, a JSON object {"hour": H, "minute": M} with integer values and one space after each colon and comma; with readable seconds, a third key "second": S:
{"hour": 5, "minute": 56}
